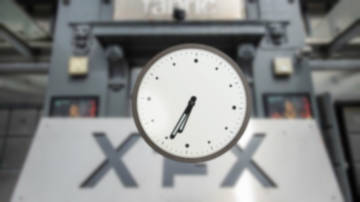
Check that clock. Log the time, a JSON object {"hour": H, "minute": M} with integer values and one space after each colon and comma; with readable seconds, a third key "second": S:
{"hour": 6, "minute": 34}
